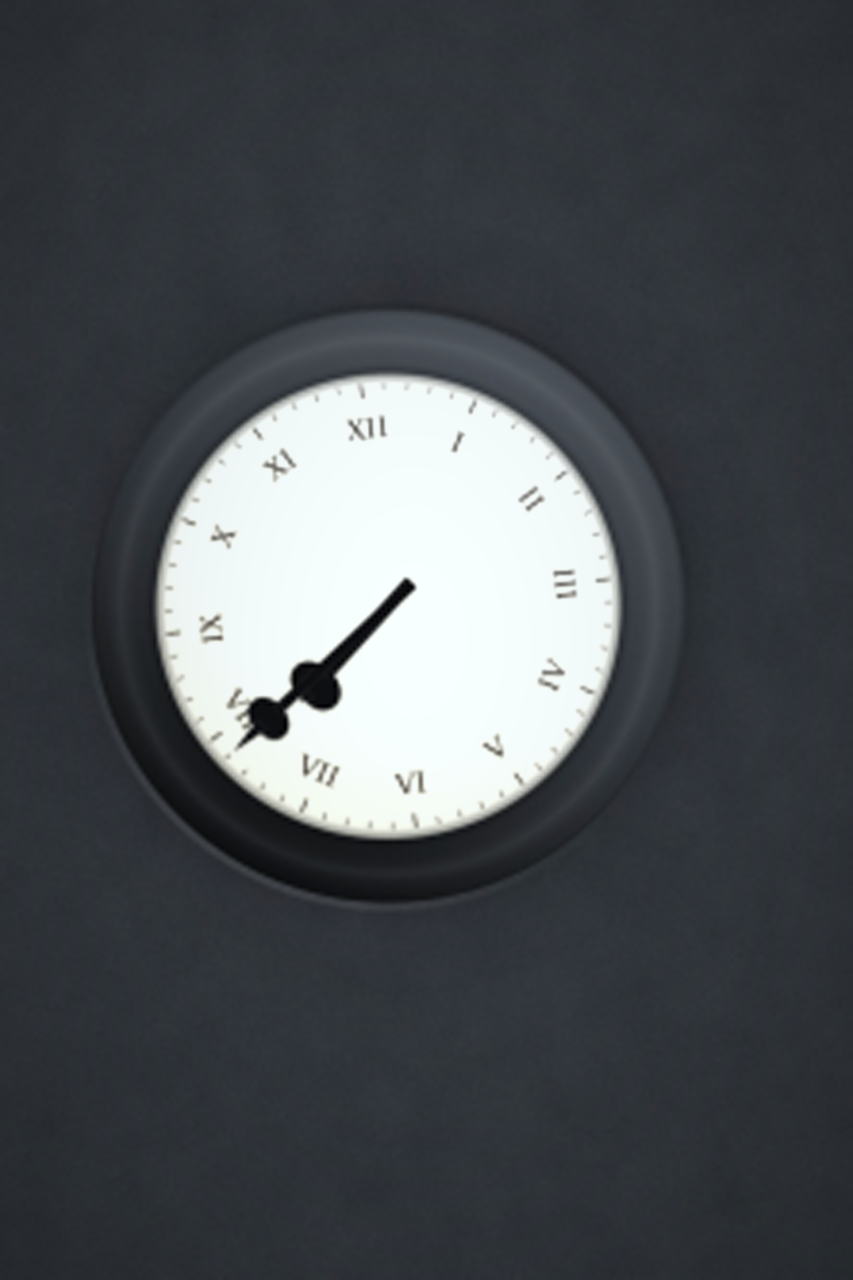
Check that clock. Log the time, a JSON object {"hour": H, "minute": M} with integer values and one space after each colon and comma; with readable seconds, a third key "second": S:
{"hour": 7, "minute": 39}
